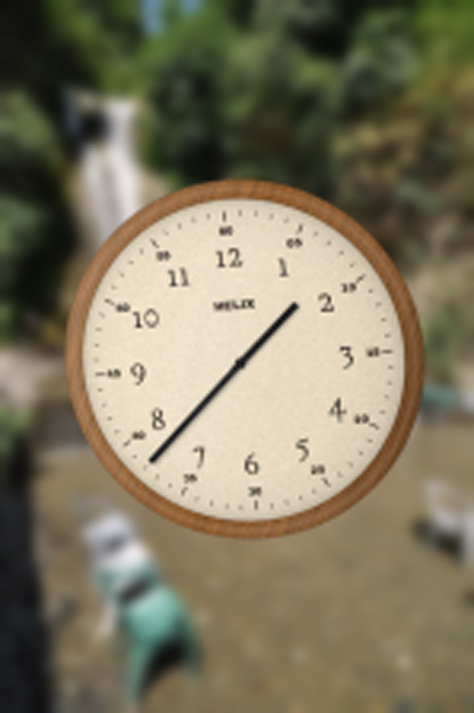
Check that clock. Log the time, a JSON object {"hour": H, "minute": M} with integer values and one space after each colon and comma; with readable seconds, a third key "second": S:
{"hour": 1, "minute": 38}
